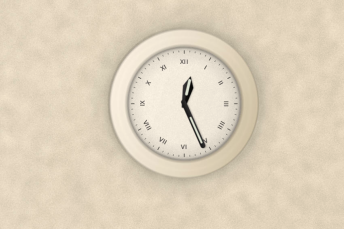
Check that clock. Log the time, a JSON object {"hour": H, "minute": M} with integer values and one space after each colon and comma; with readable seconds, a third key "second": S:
{"hour": 12, "minute": 26}
